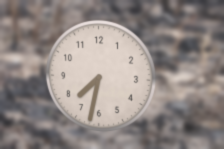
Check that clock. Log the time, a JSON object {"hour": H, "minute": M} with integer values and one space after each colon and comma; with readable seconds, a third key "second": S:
{"hour": 7, "minute": 32}
